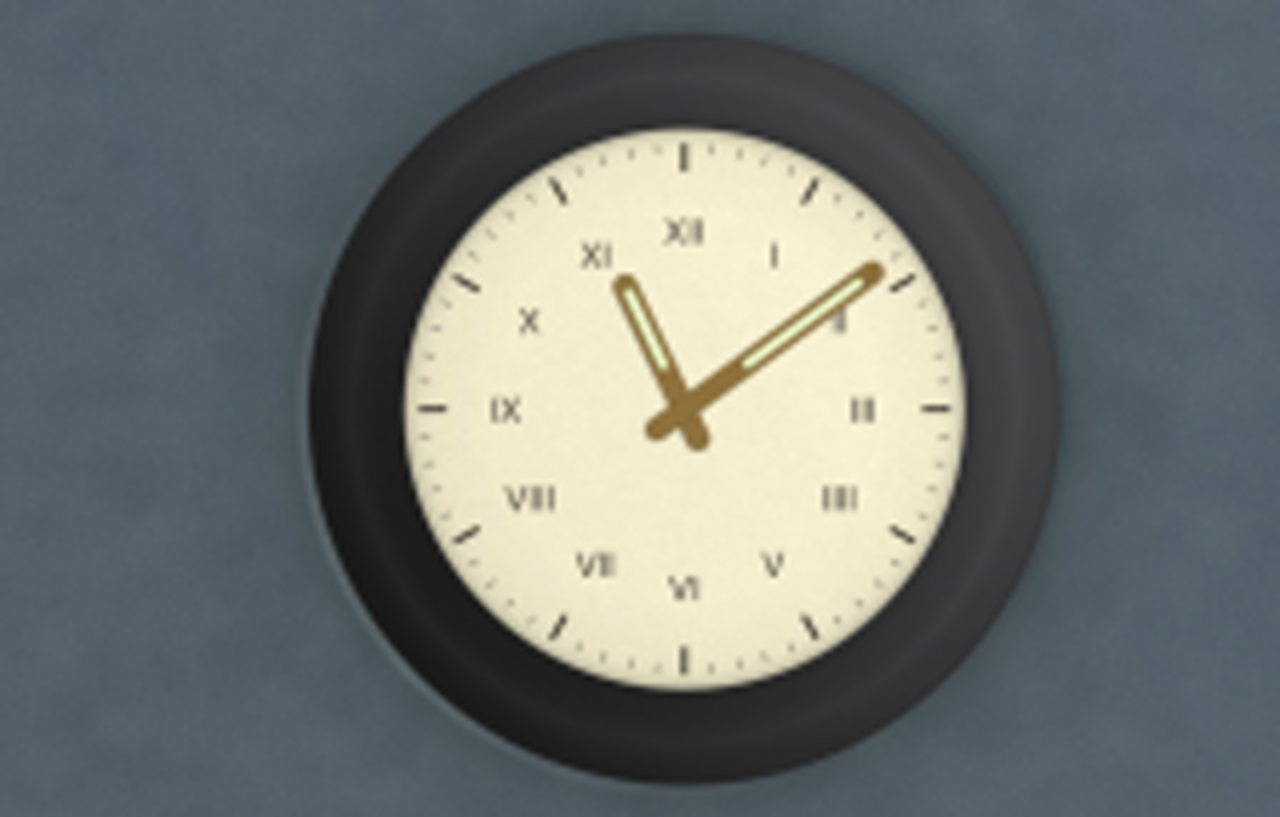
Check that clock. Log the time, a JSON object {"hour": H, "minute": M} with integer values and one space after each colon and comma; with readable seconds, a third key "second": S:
{"hour": 11, "minute": 9}
